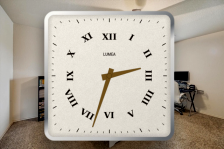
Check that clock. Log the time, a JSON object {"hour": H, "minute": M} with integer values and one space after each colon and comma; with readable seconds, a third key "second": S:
{"hour": 2, "minute": 33}
